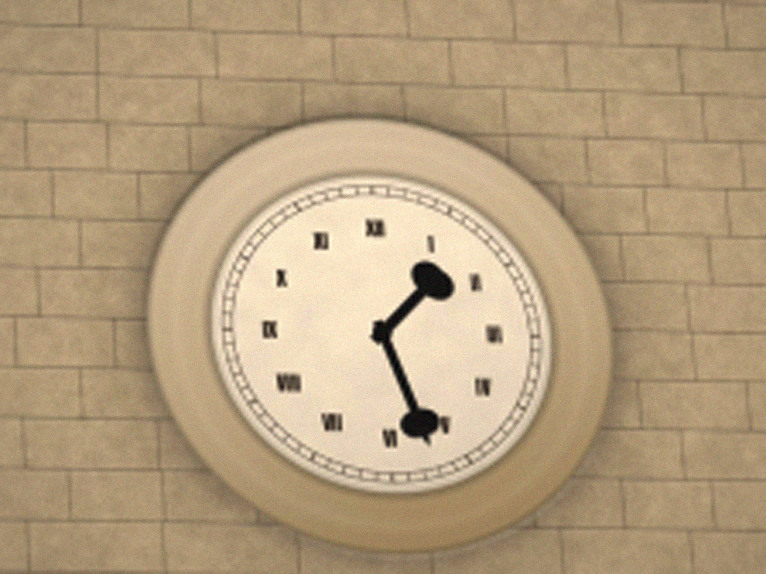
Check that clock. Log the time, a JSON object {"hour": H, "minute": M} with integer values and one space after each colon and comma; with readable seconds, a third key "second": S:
{"hour": 1, "minute": 27}
